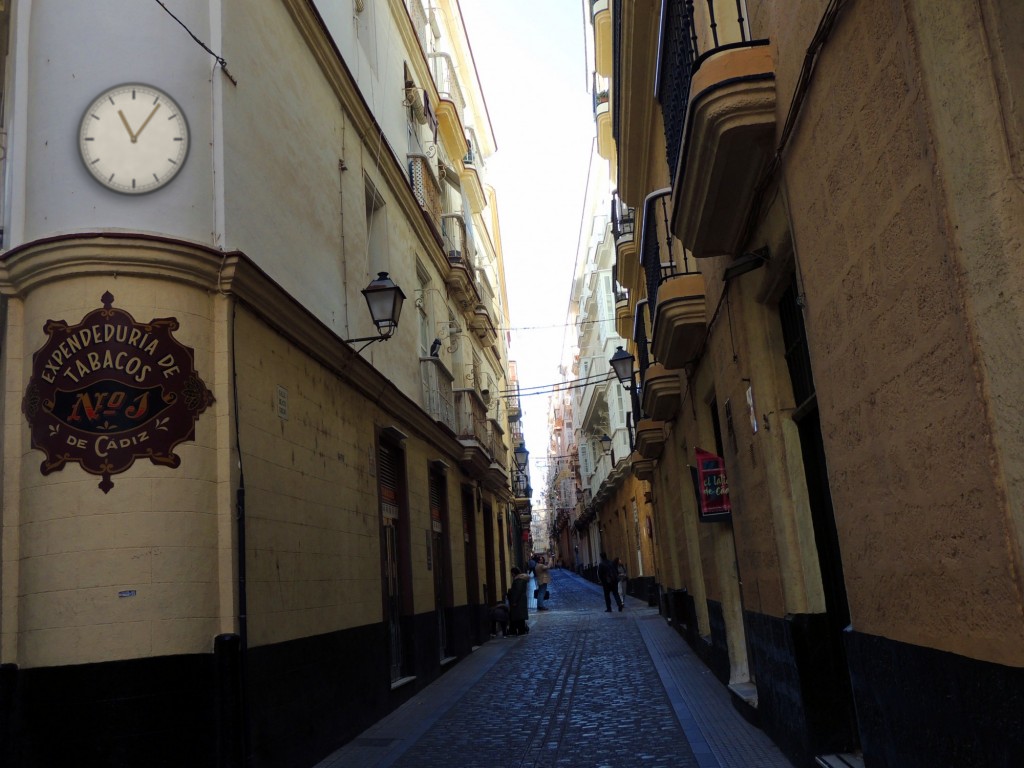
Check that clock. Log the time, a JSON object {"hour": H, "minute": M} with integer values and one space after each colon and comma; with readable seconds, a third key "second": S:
{"hour": 11, "minute": 6}
